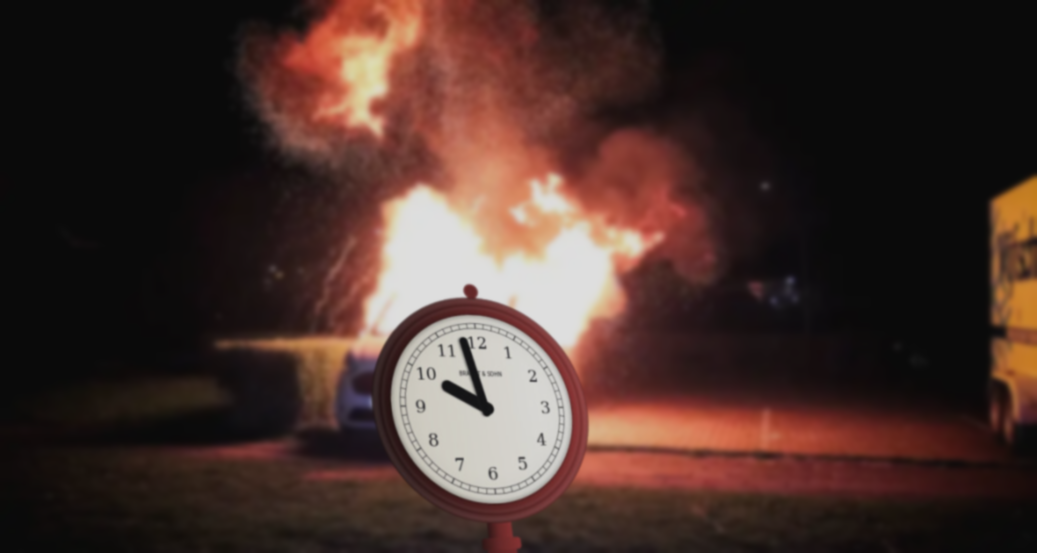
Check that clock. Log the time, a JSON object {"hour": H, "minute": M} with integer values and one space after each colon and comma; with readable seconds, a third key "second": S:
{"hour": 9, "minute": 58}
